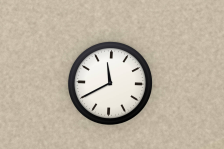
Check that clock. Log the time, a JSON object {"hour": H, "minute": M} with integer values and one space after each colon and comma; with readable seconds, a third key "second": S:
{"hour": 11, "minute": 40}
